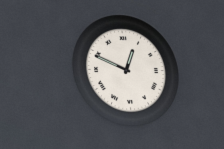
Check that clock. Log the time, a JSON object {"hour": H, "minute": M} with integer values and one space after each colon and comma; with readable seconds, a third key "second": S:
{"hour": 12, "minute": 49}
